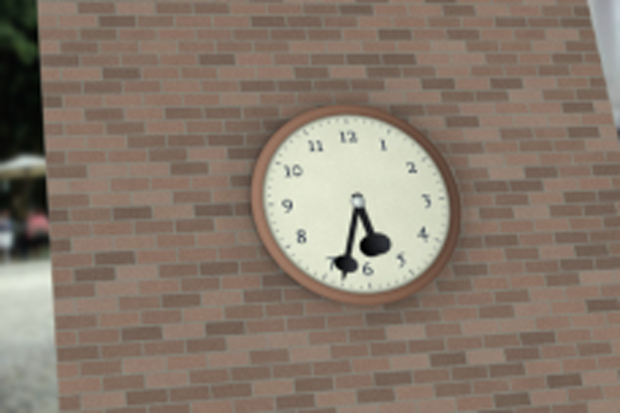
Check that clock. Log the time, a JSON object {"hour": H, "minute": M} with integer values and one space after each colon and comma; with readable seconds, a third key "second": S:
{"hour": 5, "minute": 33}
